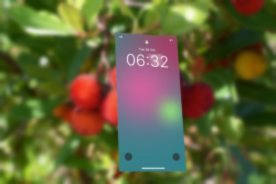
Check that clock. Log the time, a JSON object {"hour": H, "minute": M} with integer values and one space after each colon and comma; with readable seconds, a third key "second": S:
{"hour": 6, "minute": 32}
